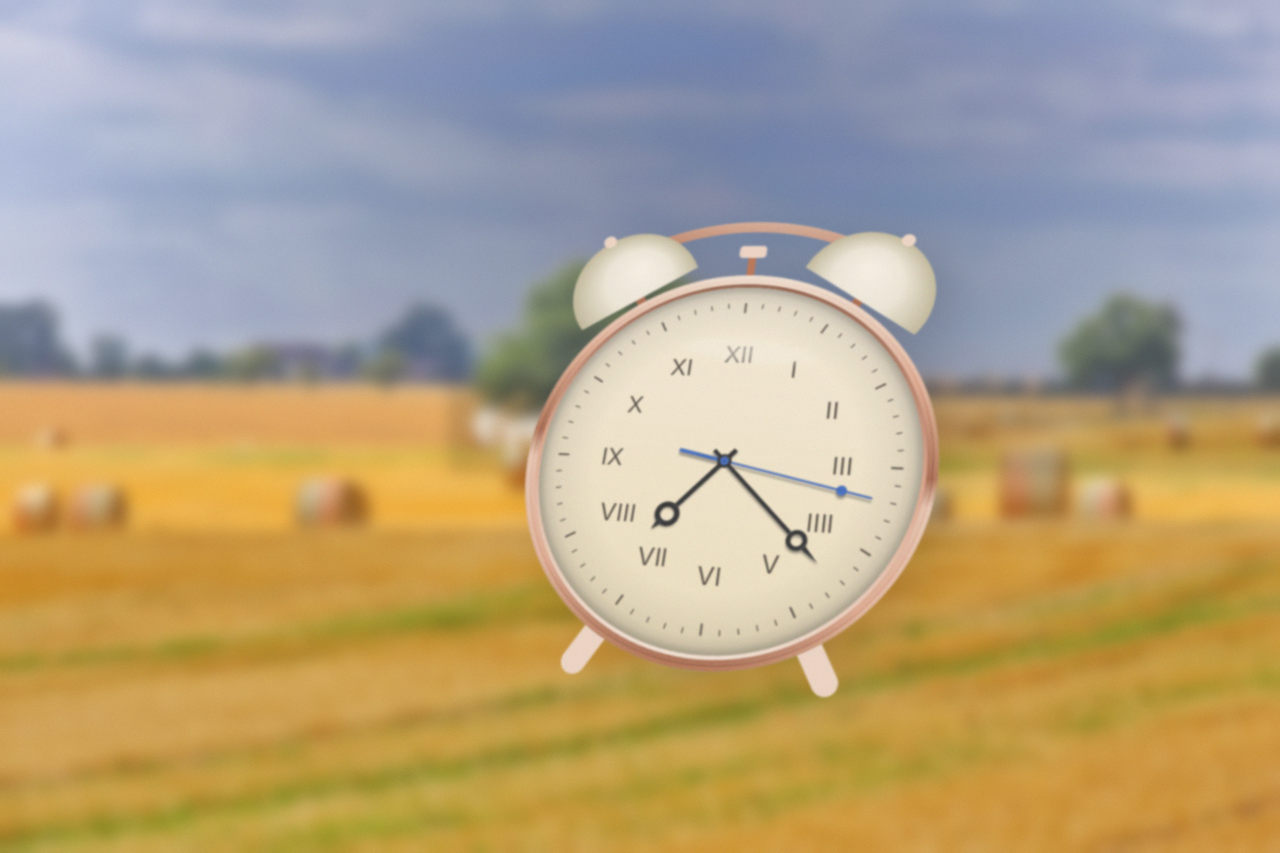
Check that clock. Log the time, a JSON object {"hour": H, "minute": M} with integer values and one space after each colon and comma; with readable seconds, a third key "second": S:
{"hour": 7, "minute": 22, "second": 17}
